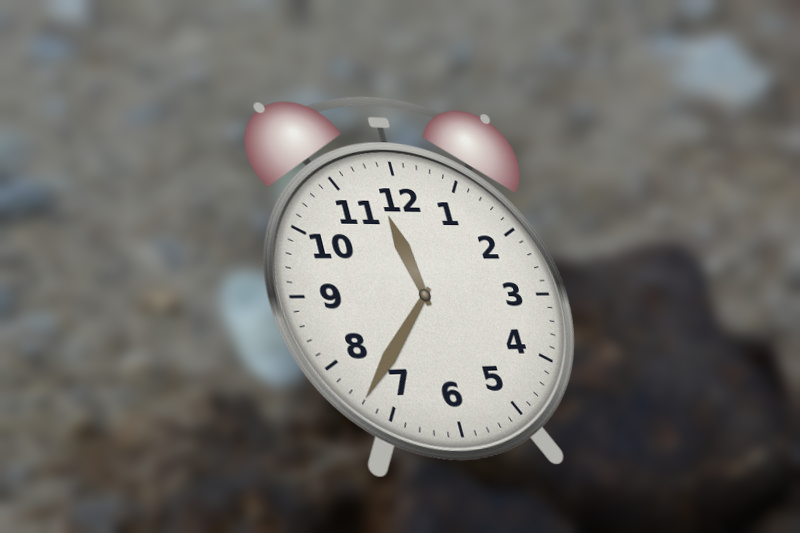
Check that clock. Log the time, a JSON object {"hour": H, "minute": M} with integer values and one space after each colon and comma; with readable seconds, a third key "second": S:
{"hour": 11, "minute": 37}
